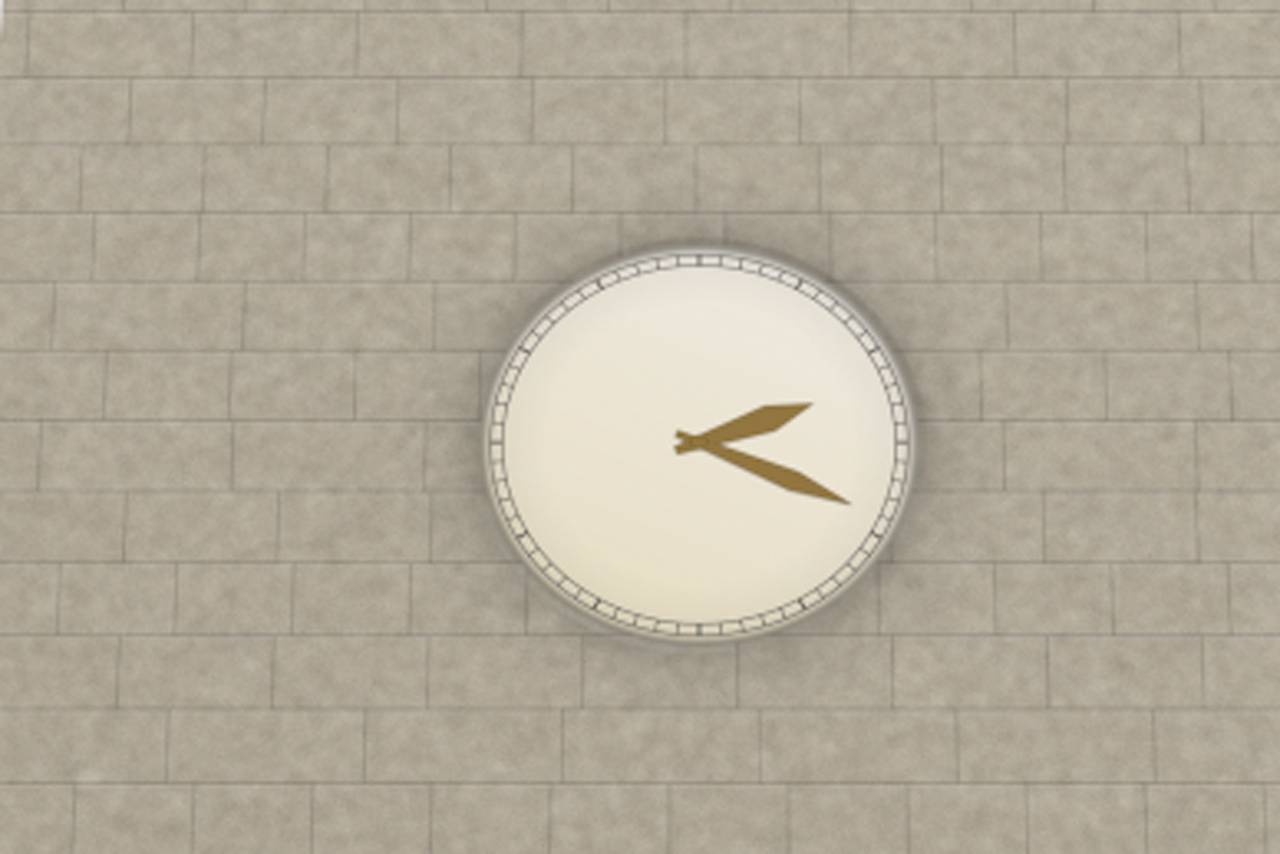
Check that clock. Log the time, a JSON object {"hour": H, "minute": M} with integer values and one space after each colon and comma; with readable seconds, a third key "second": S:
{"hour": 2, "minute": 19}
